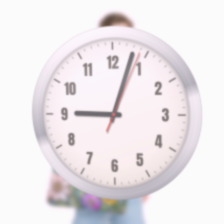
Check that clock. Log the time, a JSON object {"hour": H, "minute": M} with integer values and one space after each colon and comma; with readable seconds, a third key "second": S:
{"hour": 9, "minute": 3, "second": 4}
